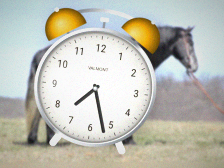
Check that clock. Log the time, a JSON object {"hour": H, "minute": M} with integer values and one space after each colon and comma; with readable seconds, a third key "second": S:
{"hour": 7, "minute": 27}
